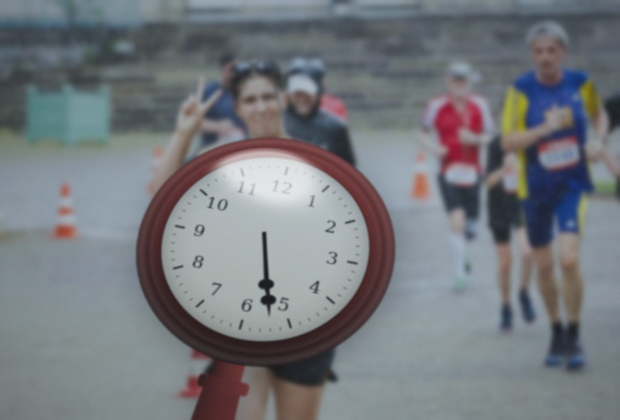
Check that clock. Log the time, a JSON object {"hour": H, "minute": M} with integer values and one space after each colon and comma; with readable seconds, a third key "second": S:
{"hour": 5, "minute": 27}
